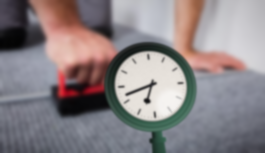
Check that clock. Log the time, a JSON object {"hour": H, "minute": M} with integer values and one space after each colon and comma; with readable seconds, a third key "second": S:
{"hour": 6, "minute": 42}
